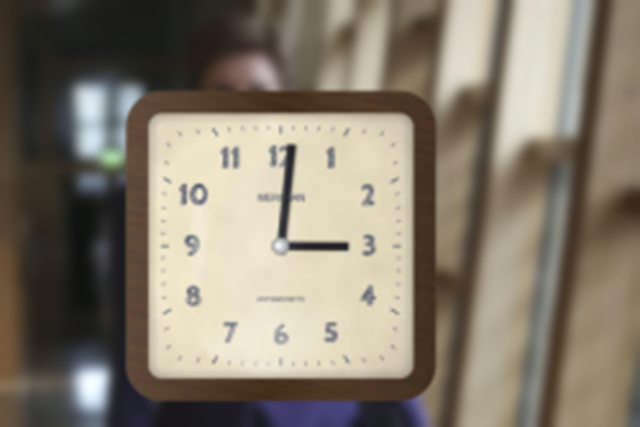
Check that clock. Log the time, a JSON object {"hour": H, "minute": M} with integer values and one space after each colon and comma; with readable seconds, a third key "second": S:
{"hour": 3, "minute": 1}
